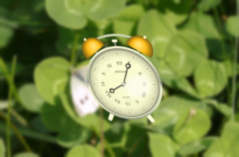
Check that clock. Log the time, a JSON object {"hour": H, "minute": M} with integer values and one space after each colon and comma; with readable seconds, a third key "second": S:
{"hour": 8, "minute": 4}
